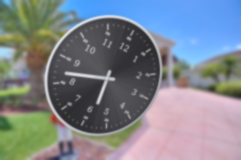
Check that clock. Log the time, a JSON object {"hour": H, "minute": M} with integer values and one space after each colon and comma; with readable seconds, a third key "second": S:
{"hour": 5, "minute": 42}
